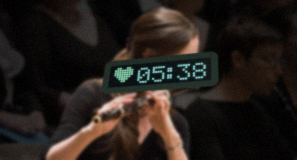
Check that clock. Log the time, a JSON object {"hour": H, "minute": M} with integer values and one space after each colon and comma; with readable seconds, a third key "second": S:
{"hour": 5, "minute": 38}
